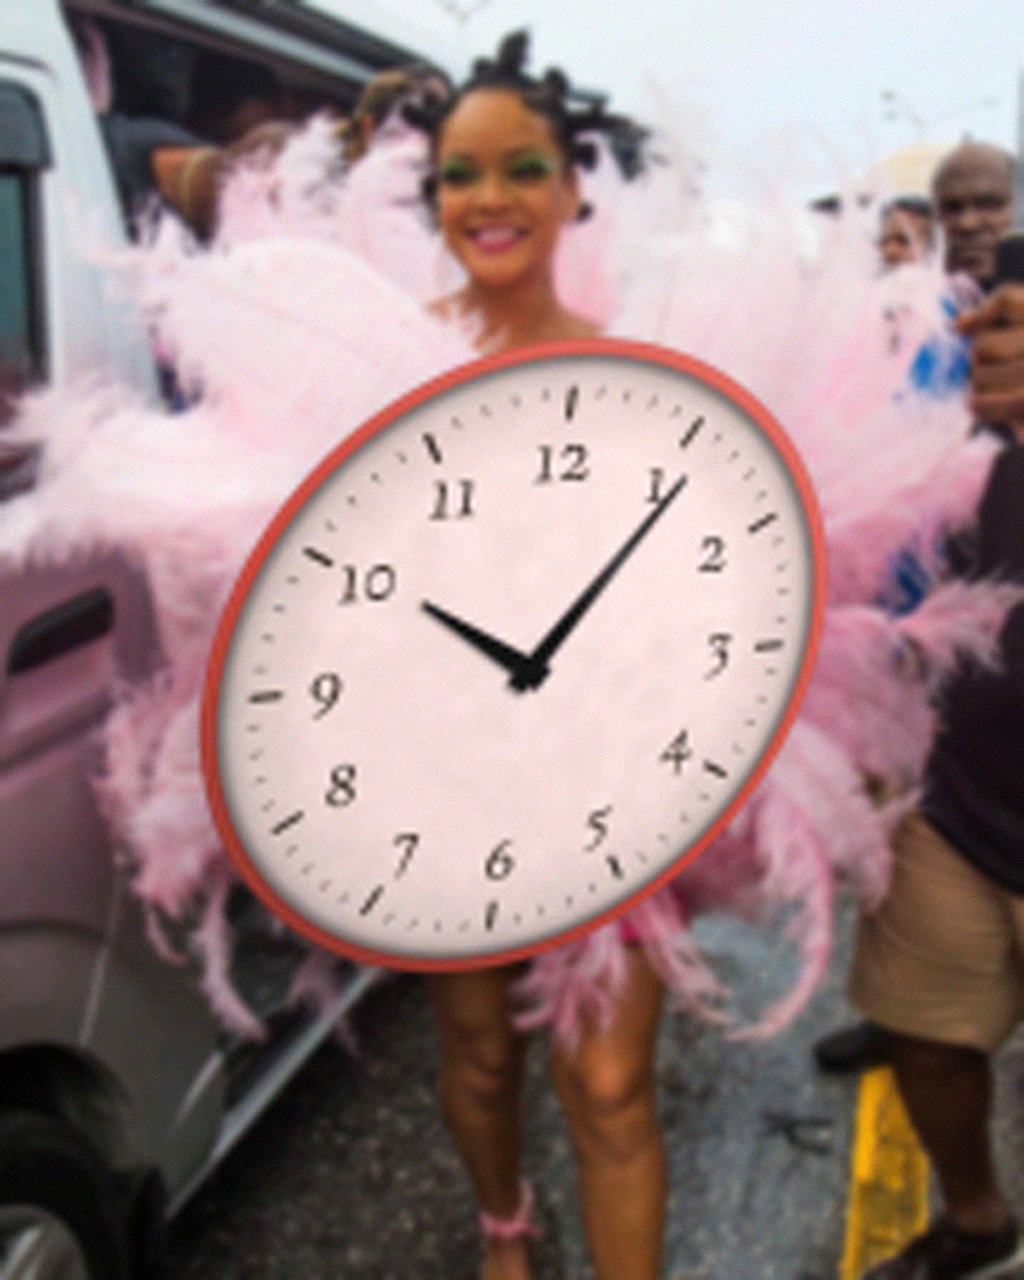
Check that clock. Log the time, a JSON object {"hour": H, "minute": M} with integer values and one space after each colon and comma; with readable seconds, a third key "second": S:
{"hour": 10, "minute": 6}
